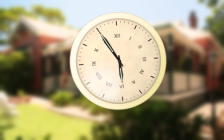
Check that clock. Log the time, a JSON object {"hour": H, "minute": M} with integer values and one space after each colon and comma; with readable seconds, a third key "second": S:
{"hour": 5, "minute": 55}
